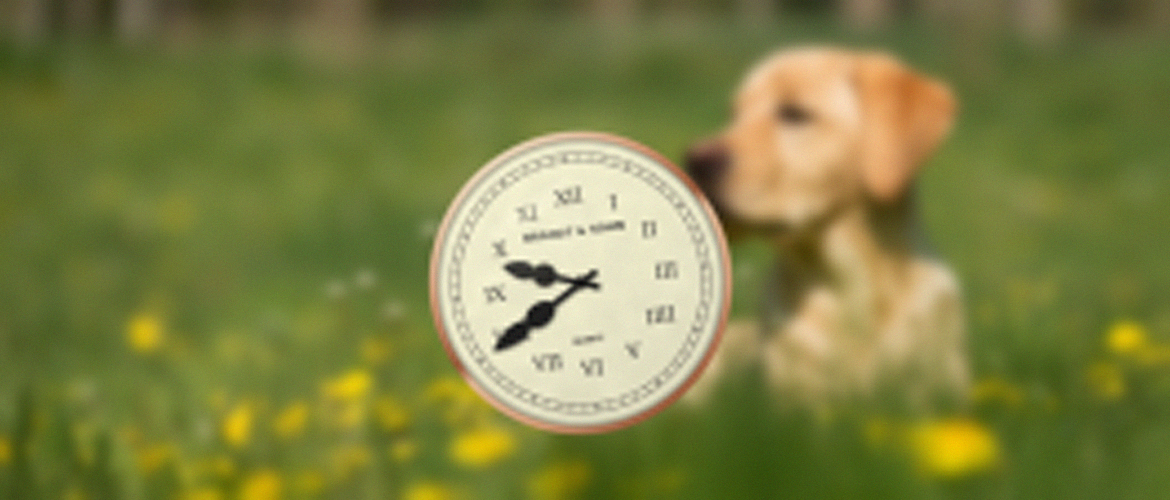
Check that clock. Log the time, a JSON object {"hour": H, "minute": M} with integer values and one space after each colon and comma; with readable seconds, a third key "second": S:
{"hour": 9, "minute": 40}
